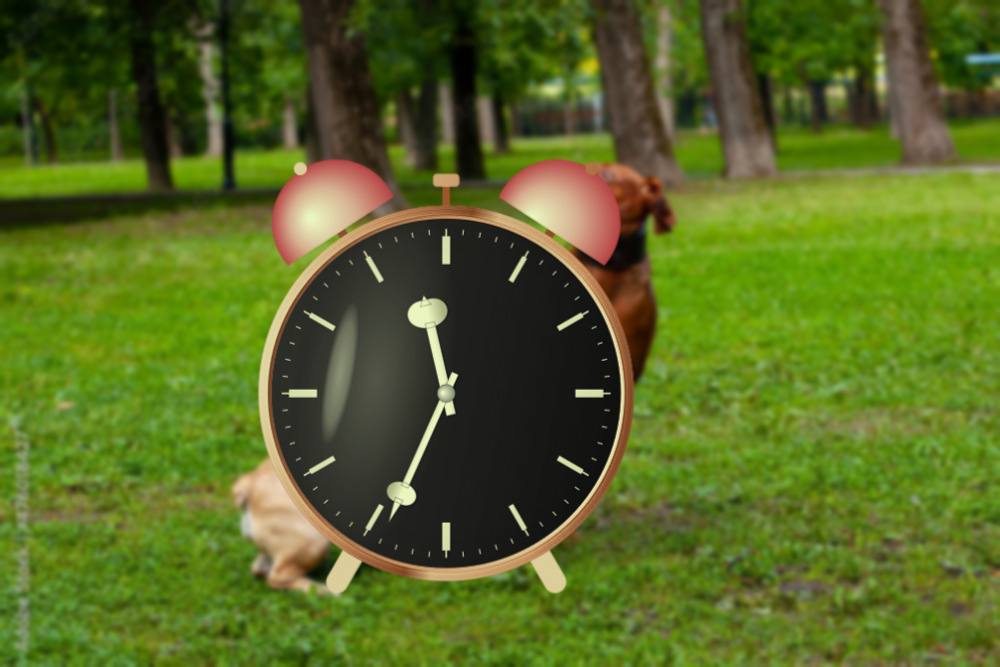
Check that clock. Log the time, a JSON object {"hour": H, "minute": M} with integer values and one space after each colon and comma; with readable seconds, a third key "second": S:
{"hour": 11, "minute": 34}
